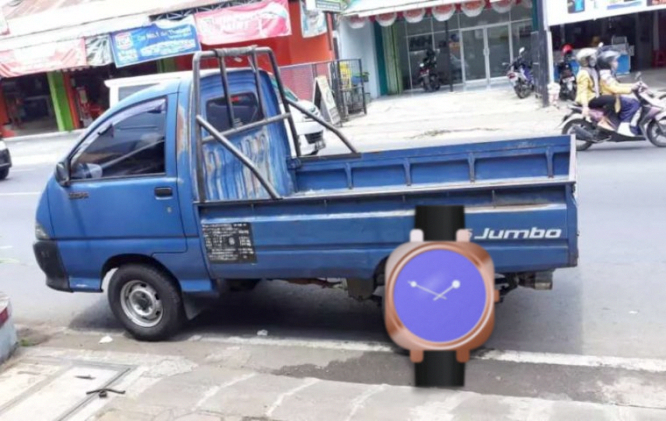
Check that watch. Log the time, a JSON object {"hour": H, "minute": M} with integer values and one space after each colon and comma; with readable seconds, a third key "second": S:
{"hour": 1, "minute": 49}
